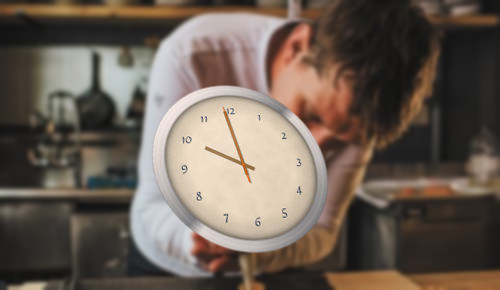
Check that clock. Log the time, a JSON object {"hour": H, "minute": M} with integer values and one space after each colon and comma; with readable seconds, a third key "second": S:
{"hour": 9, "minute": 58, "second": 59}
